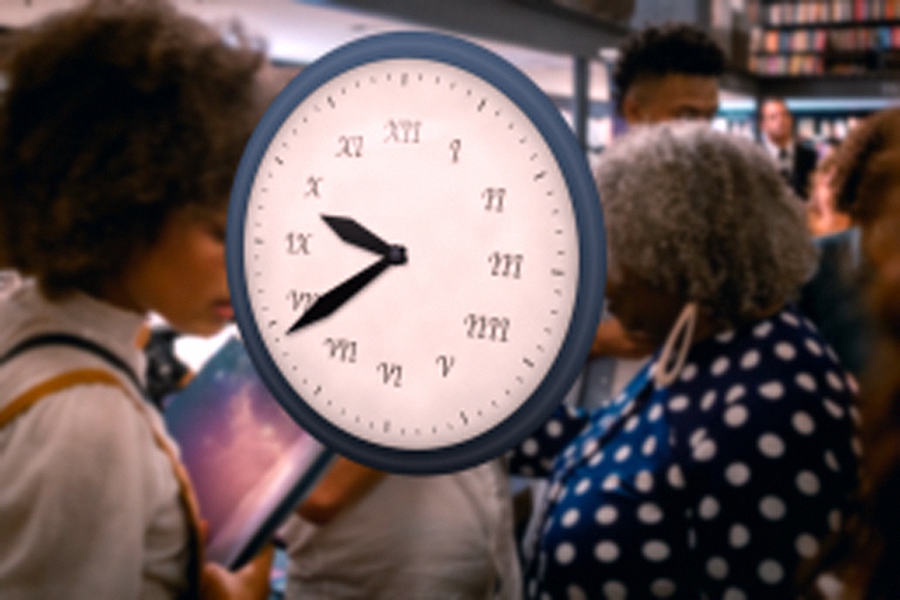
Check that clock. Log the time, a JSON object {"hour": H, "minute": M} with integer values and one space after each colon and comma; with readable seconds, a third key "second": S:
{"hour": 9, "minute": 39}
